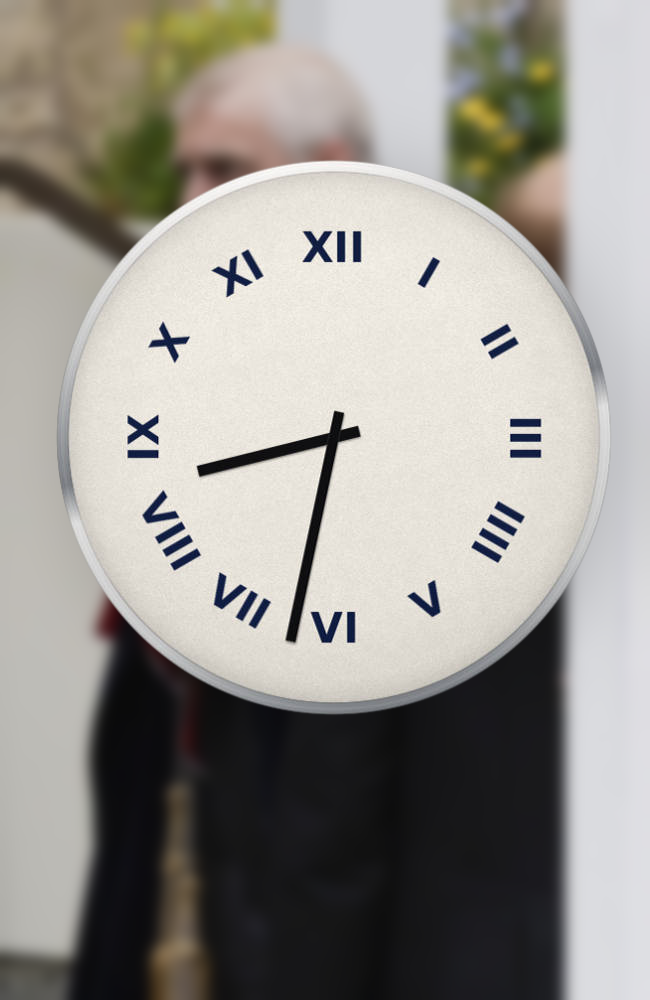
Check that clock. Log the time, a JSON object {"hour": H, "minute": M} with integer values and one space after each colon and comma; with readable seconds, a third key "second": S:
{"hour": 8, "minute": 32}
